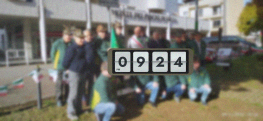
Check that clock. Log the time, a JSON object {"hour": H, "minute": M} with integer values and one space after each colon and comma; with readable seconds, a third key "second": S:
{"hour": 9, "minute": 24}
